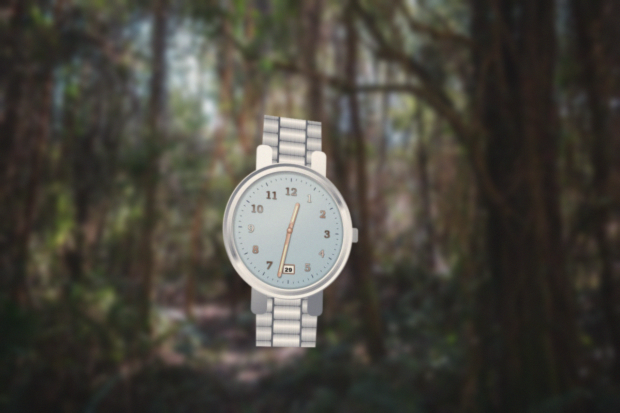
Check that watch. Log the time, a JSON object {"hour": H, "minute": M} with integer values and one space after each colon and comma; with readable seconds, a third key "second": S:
{"hour": 12, "minute": 32}
